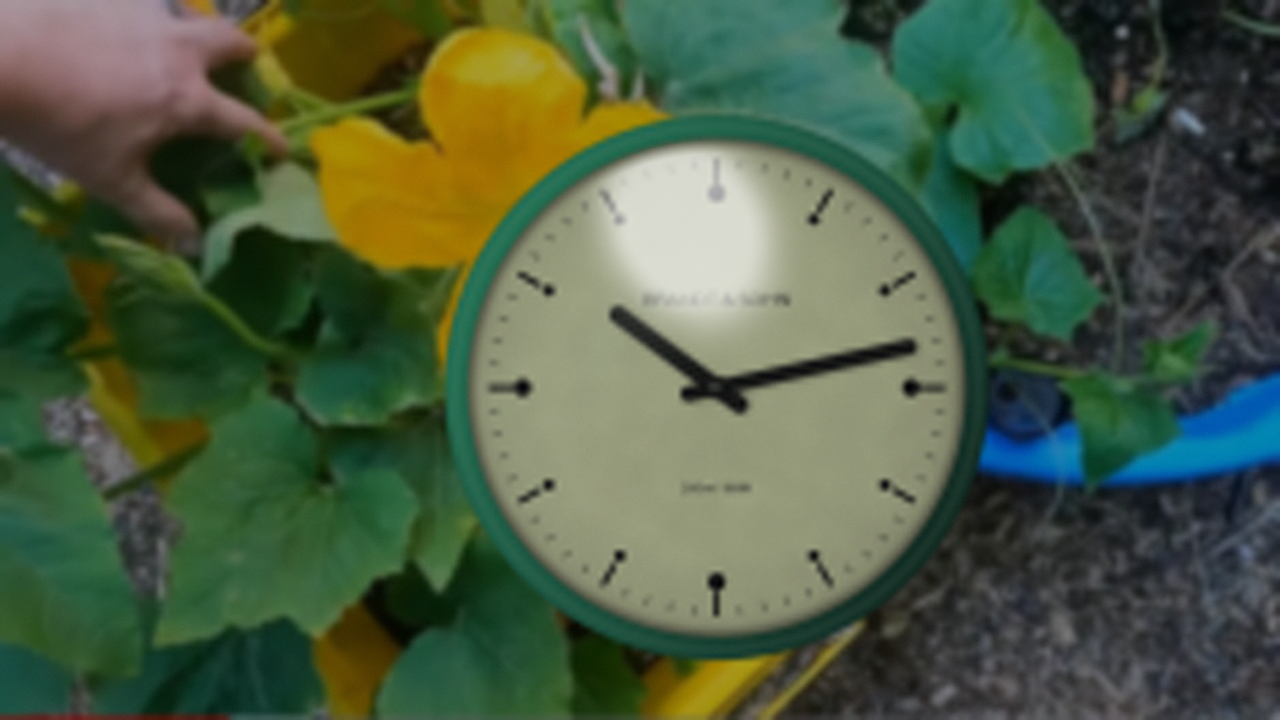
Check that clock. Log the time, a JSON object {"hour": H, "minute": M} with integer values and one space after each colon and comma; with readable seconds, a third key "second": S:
{"hour": 10, "minute": 13}
